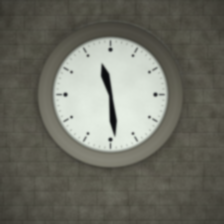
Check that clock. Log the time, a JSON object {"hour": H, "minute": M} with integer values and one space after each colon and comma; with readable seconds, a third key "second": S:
{"hour": 11, "minute": 29}
